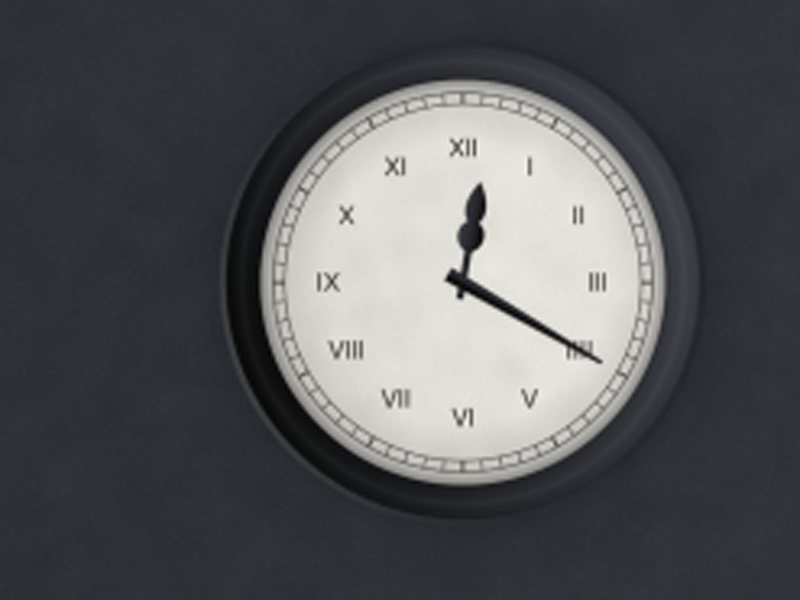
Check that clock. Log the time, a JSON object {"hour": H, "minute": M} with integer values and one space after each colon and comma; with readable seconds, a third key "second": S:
{"hour": 12, "minute": 20}
